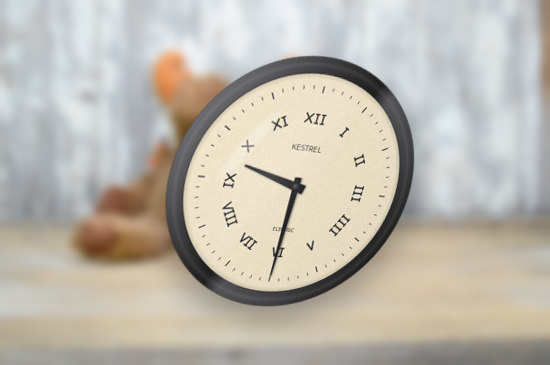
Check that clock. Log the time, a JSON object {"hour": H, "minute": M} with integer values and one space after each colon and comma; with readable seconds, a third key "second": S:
{"hour": 9, "minute": 30}
